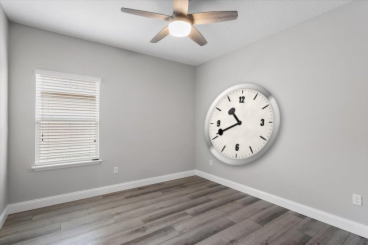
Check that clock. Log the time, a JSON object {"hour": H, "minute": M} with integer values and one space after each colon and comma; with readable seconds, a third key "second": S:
{"hour": 10, "minute": 41}
